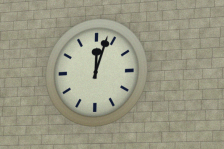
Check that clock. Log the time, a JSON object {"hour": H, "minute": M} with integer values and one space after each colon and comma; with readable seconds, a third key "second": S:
{"hour": 12, "minute": 3}
